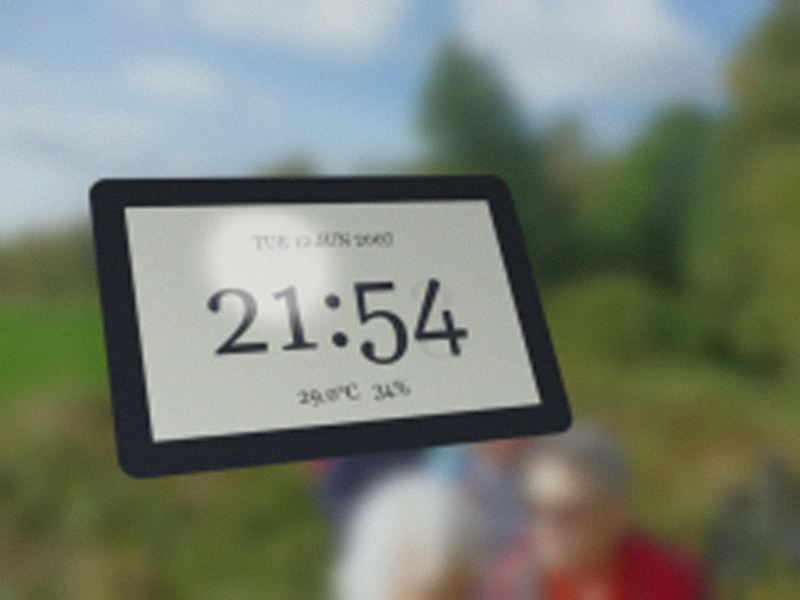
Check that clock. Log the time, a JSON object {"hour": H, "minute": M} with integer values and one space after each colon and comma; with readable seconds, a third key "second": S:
{"hour": 21, "minute": 54}
